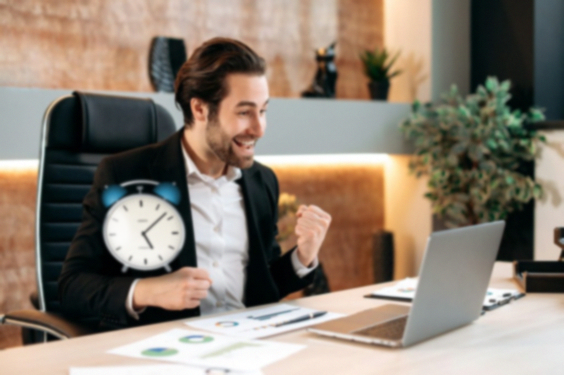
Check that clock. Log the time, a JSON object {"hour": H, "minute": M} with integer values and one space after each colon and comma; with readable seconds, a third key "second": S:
{"hour": 5, "minute": 8}
